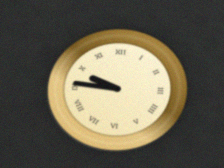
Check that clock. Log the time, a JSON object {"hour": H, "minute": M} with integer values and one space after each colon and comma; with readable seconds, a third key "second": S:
{"hour": 9, "minute": 46}
